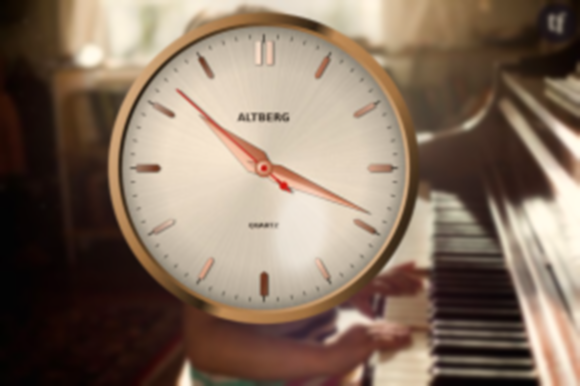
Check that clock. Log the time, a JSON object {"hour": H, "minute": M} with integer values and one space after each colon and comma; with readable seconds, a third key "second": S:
{"hour": 10, "minute": 18, "second": 52}
